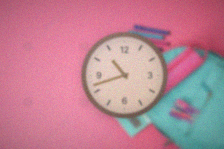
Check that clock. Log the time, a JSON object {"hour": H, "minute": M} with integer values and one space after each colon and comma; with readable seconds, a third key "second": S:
{"hour": 10, "minute": 42}
